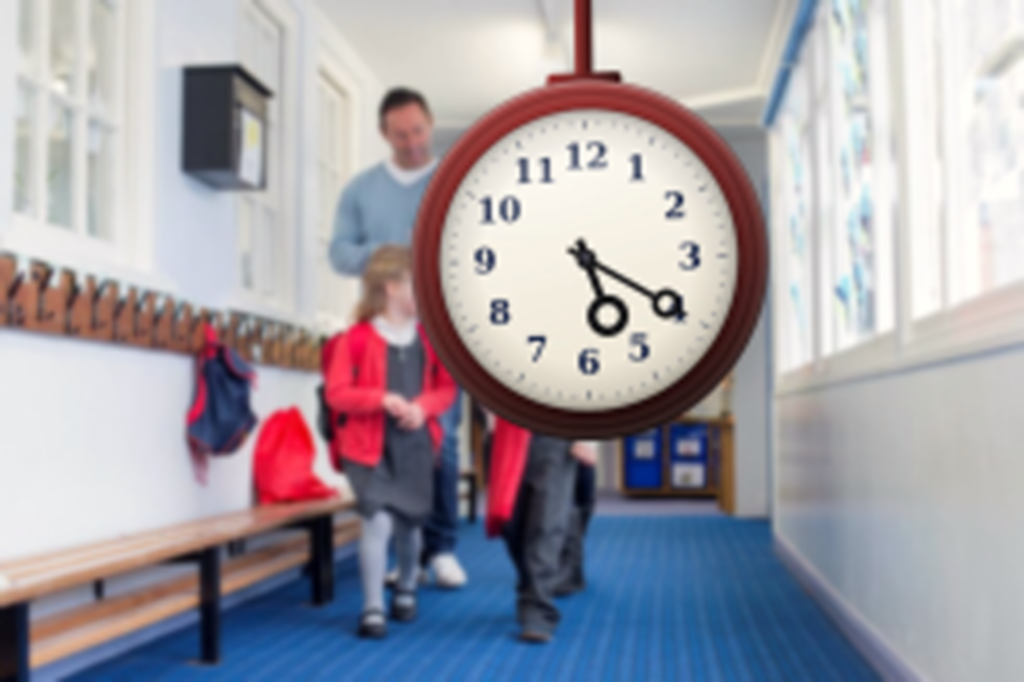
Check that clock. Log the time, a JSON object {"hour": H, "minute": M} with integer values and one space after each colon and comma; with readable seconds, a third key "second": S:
{"hour": 5, "minute": 20}
